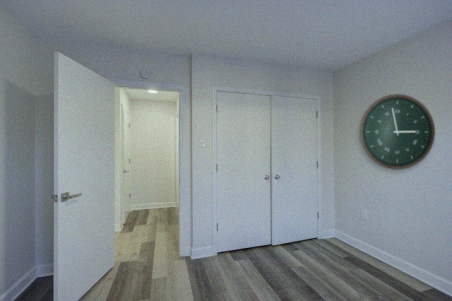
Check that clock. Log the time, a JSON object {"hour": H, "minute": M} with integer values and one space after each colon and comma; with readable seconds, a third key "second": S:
{"hour": 2, "minute": 58}
